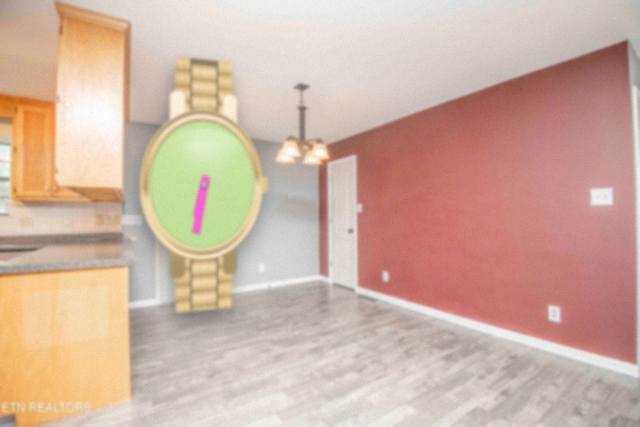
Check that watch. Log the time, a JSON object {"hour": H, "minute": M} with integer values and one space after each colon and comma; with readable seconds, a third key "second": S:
{"hour": 6, "minute": 32}
